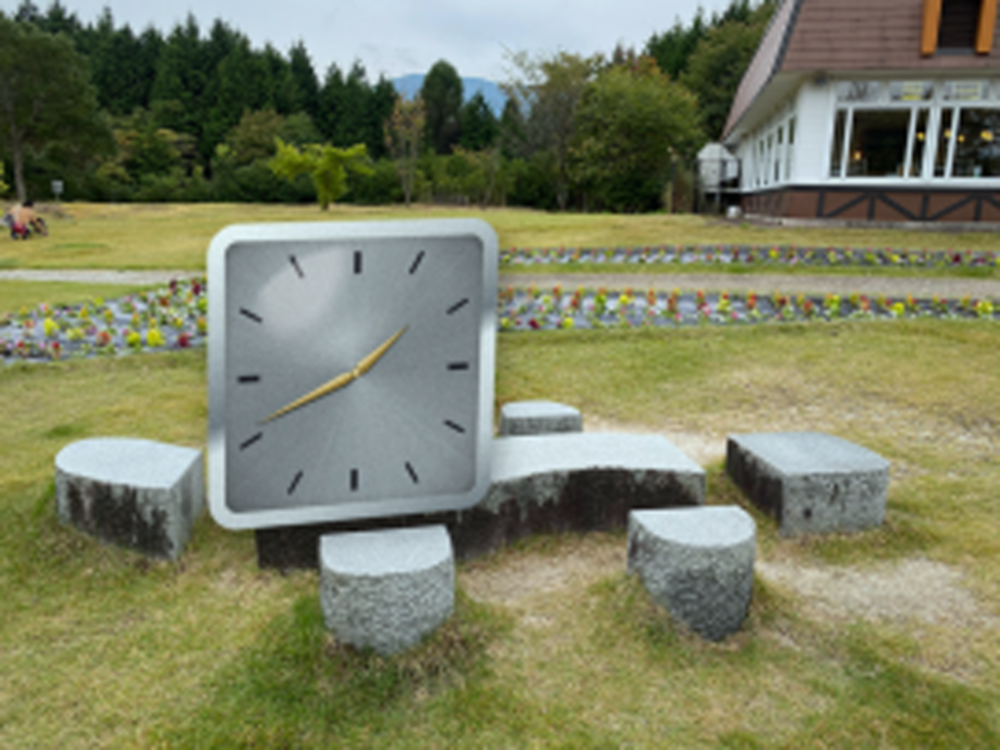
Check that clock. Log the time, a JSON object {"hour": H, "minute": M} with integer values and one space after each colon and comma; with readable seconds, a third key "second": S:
{"hour": 1, "minute": 41}
